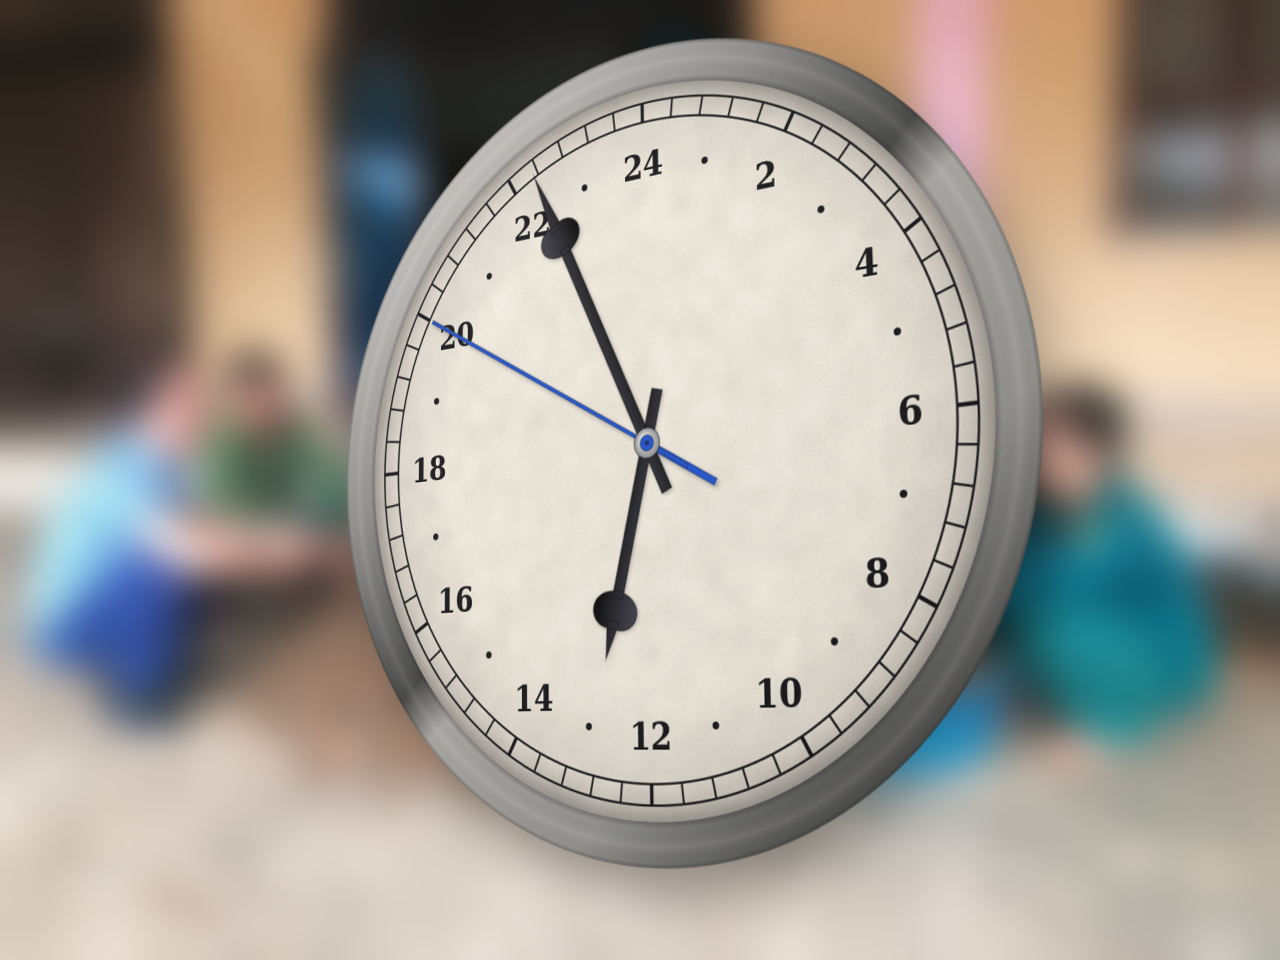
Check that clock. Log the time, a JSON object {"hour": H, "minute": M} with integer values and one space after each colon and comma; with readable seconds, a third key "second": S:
{"hour": 12, "minute": 55, "second": 50}
